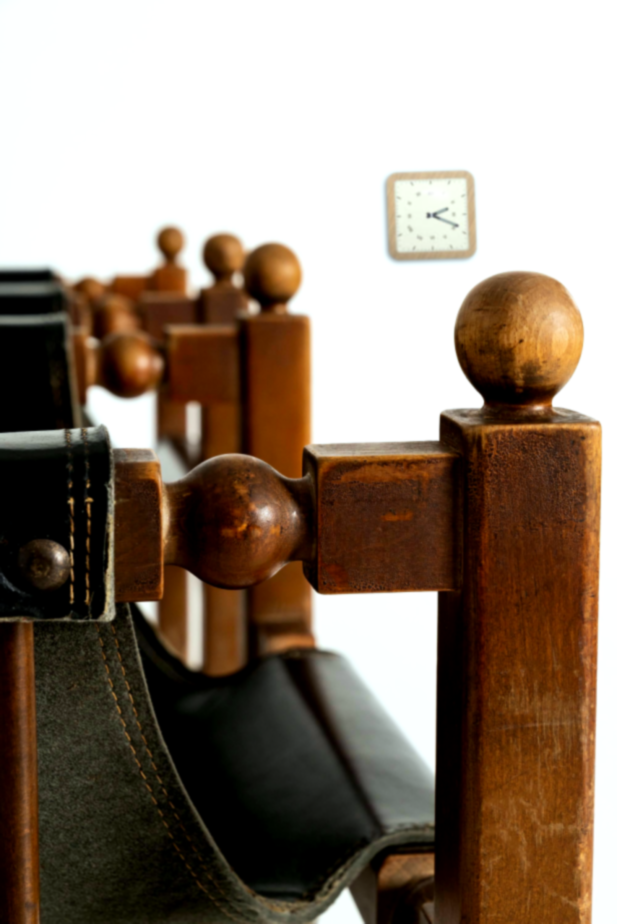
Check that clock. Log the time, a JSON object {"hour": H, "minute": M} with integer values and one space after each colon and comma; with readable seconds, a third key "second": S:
{"hour": 2, "minute": 19}
